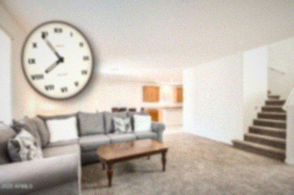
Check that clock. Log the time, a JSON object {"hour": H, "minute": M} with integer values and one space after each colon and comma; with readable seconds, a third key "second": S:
{"hour": 7, "minute": 54}
